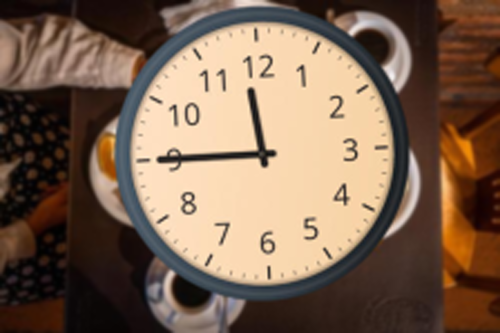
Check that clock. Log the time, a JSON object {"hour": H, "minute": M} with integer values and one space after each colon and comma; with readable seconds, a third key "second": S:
{"hour": 11, "minute": 45}
